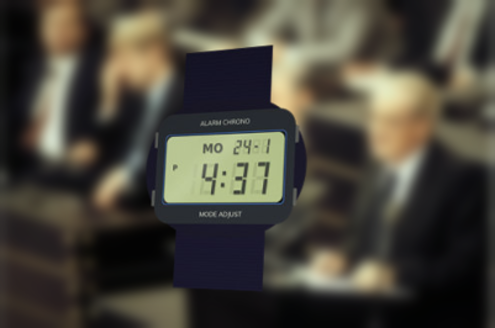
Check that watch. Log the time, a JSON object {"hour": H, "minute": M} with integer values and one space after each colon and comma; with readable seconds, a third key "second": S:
{"hour": 4, "minute": 37}
